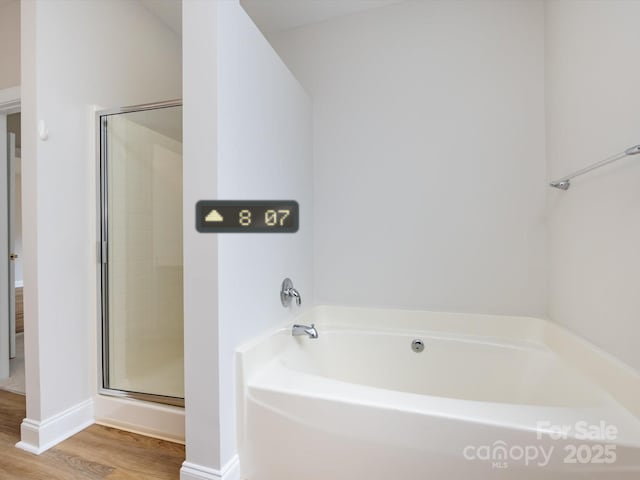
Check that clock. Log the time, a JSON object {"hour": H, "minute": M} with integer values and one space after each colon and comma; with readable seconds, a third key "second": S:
{"hour": 8, "minute": 7}
